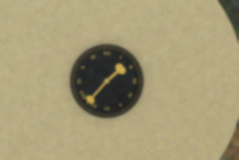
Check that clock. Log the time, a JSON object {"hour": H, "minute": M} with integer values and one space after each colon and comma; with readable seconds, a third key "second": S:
{"hour": 1, "minute": 37}
